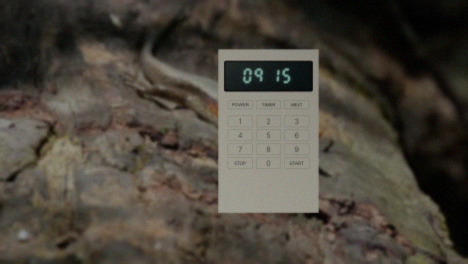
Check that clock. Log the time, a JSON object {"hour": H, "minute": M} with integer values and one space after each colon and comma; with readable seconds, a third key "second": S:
{"hour": 9, "minute": 15}
